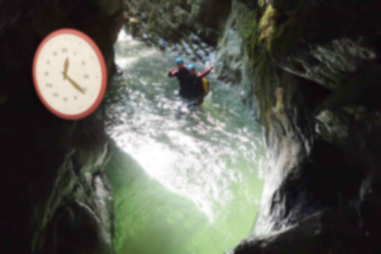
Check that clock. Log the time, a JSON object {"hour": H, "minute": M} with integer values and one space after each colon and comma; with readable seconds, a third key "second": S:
{"hour": 12, "minute": 21}
